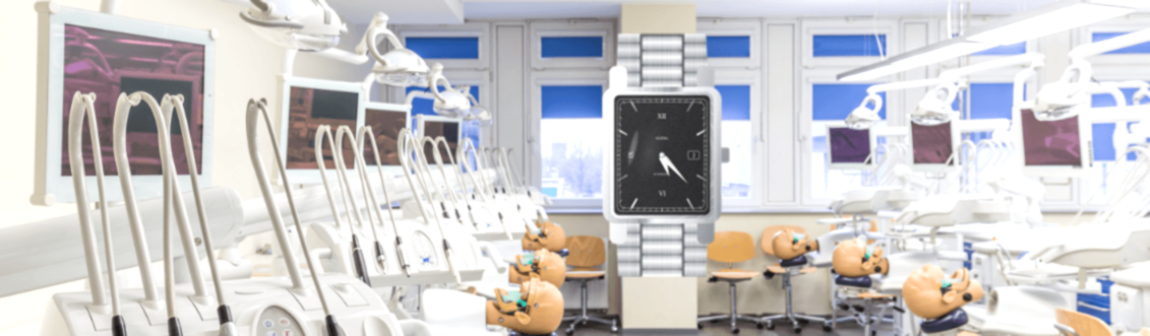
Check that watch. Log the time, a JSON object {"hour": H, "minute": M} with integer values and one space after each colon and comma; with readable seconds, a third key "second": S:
{"hour": 5, "minute": 23}
